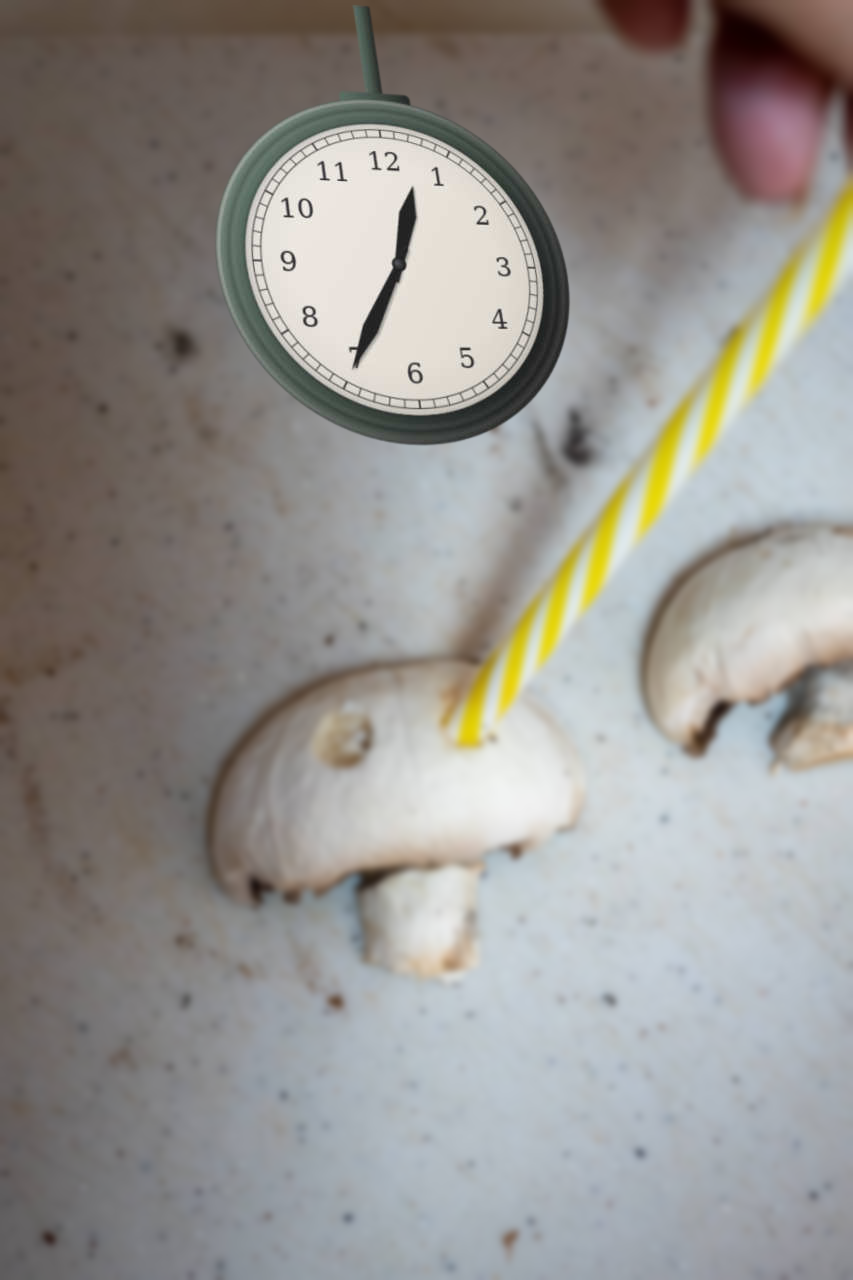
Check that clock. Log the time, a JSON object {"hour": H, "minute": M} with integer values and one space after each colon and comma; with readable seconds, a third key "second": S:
{"hour": 12, "minute": 35}
